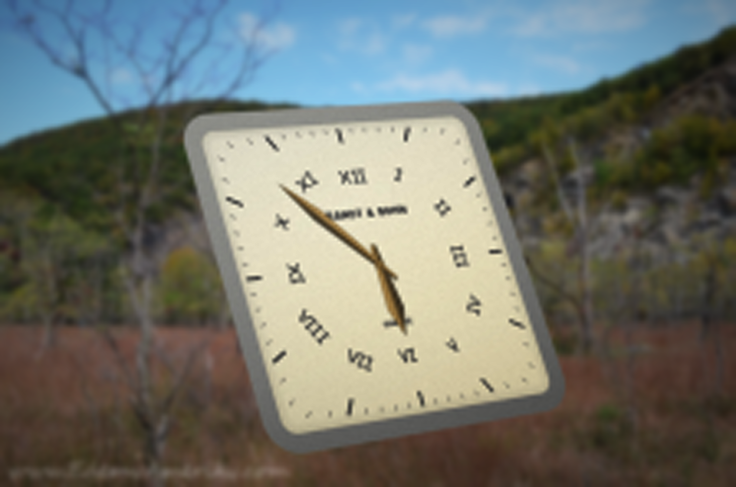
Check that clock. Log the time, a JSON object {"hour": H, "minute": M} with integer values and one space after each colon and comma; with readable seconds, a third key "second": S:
{"hour": 5, "minute": 53}
